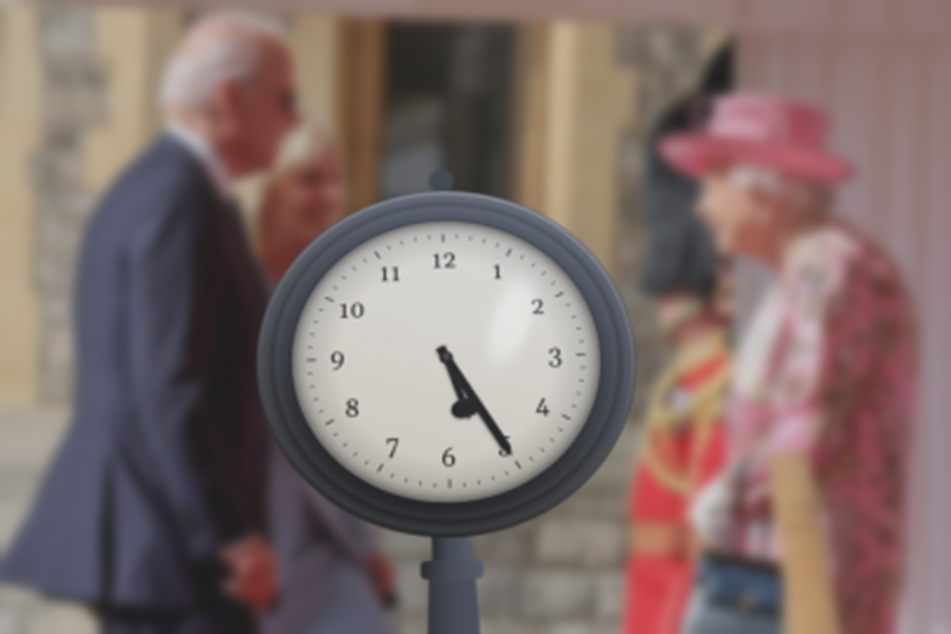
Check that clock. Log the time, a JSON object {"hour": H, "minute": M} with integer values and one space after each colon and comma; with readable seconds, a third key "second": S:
{"hour": 5, "minute": 25}
